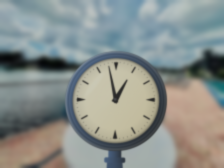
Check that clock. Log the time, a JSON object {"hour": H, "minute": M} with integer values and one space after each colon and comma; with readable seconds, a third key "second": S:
{"hour": 12, "minute": 58}
